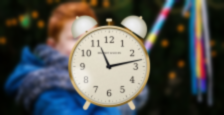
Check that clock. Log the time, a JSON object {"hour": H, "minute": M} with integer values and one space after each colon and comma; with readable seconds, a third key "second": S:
{"hour": 11, "minute": 13}
